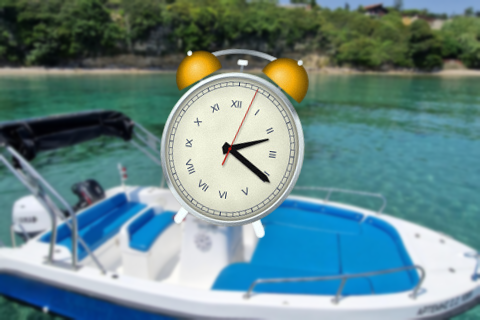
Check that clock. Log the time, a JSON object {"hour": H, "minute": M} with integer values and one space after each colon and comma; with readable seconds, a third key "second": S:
{"hour": 2, "minute": 20, "second": 3}
